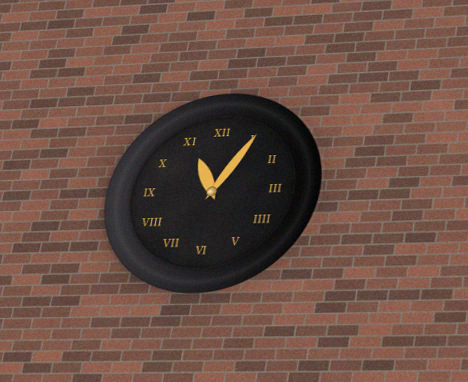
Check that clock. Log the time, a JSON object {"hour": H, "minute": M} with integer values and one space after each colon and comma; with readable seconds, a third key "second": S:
{"hour": 11, "minute": 5}
